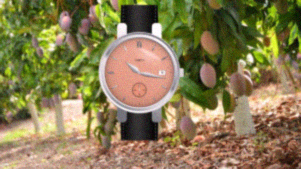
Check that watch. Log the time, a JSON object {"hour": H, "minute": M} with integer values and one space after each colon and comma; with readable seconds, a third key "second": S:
{"hour": 10, "minute": 17}
